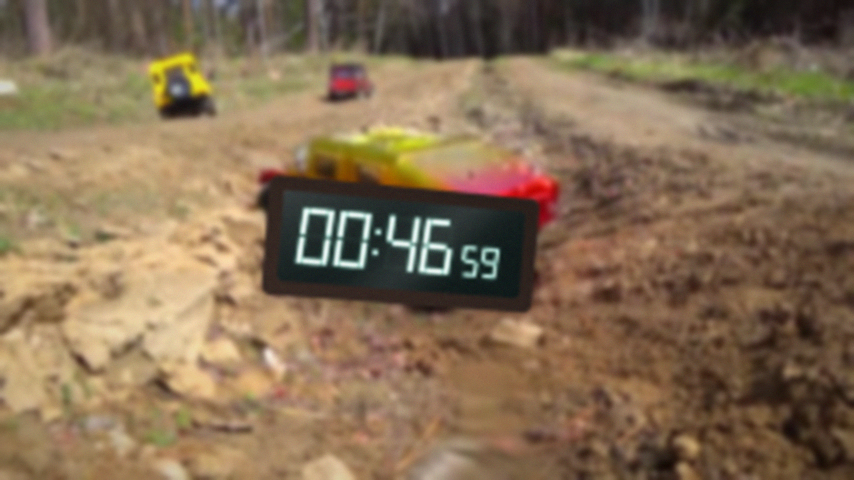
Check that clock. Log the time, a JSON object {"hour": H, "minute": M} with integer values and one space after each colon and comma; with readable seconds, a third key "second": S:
{"hour": 0, "minute": 46, "second": 59}
